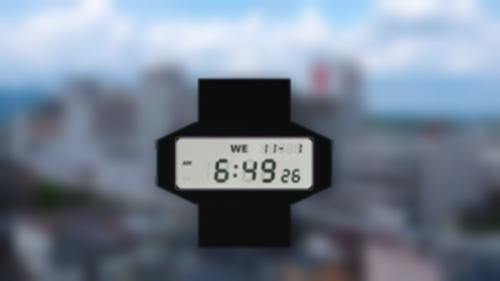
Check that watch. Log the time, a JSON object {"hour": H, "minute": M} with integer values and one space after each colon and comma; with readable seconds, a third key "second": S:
{"hour": 6, "minute": 49, "second": 26}
